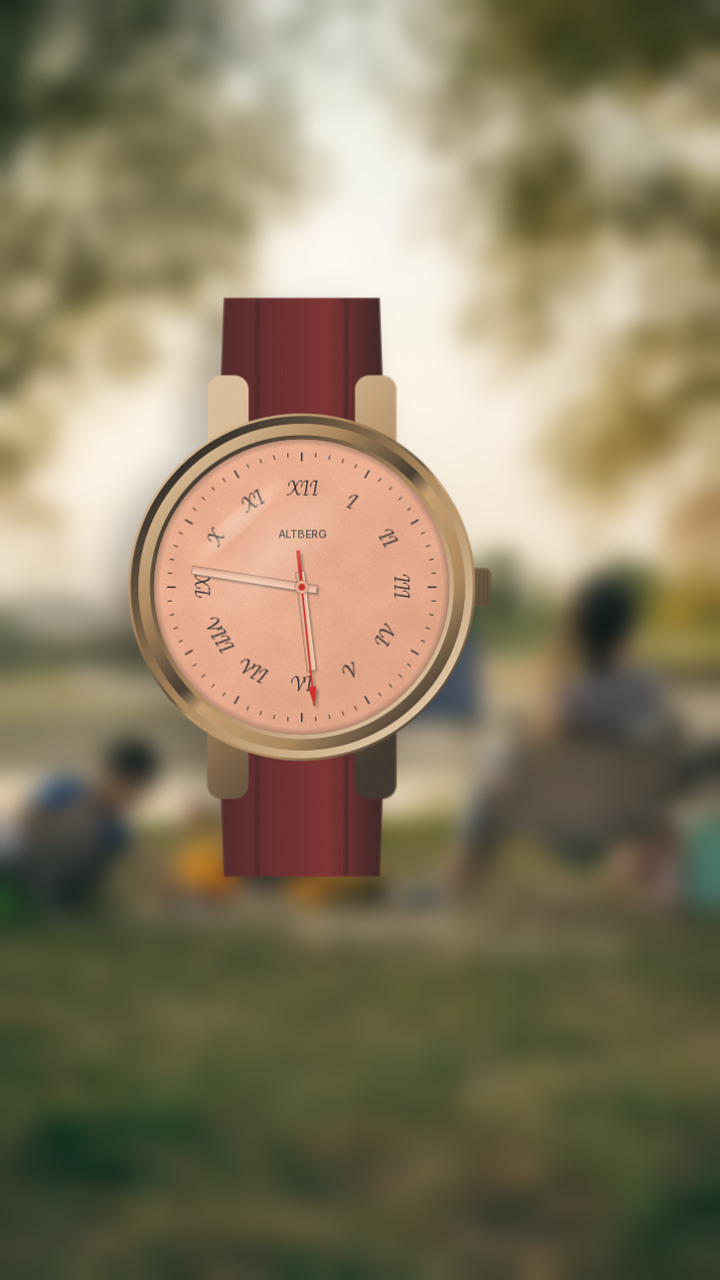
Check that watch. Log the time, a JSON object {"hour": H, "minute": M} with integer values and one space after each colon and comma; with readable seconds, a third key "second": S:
{"hour": 5, "minute": 46, "second": 29}
